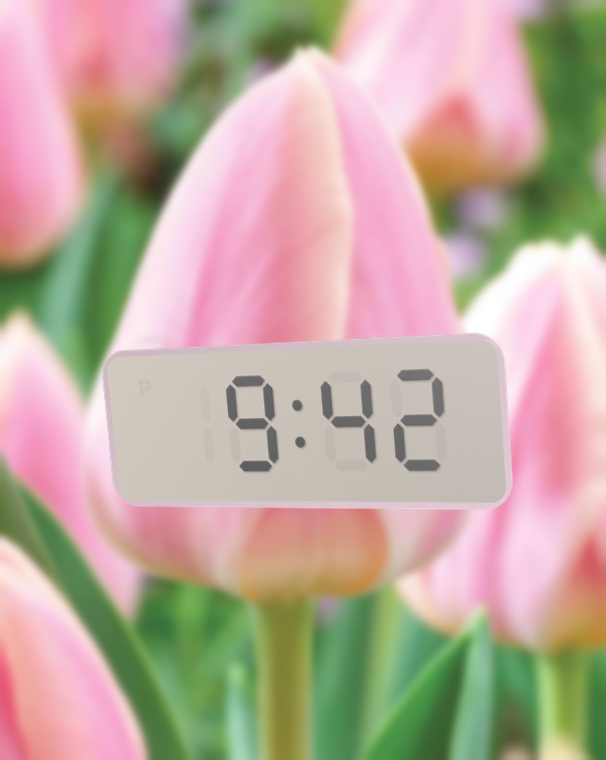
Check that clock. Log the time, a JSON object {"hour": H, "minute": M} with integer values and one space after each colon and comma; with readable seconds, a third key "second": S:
{"hour": 9, "minute": 42}
